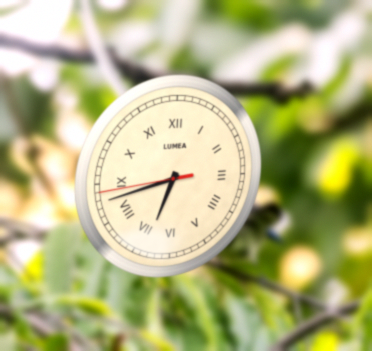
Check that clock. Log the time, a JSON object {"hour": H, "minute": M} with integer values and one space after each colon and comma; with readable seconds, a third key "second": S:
{"hour": 6, "minute": 42, "second": 44}
